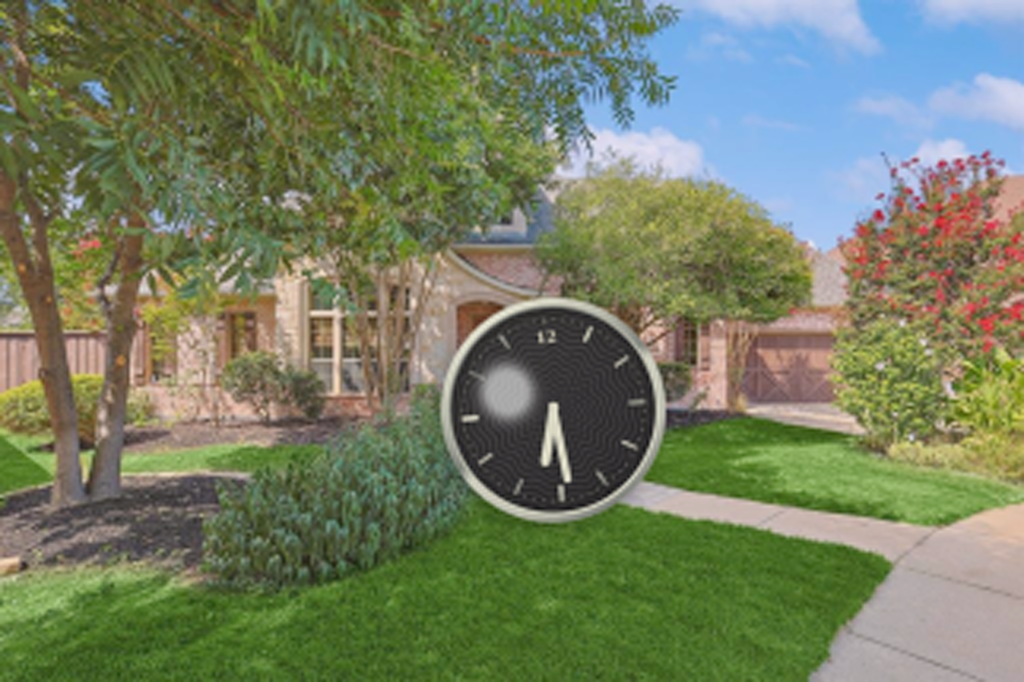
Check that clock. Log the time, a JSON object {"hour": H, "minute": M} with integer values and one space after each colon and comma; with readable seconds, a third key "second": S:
{"hour": 6, "minute": 29}
